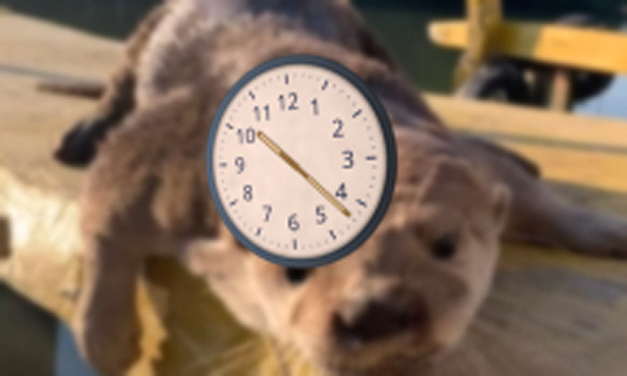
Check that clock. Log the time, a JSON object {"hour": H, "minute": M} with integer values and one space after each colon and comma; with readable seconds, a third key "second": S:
{"hour": 10, "minute": 22}
